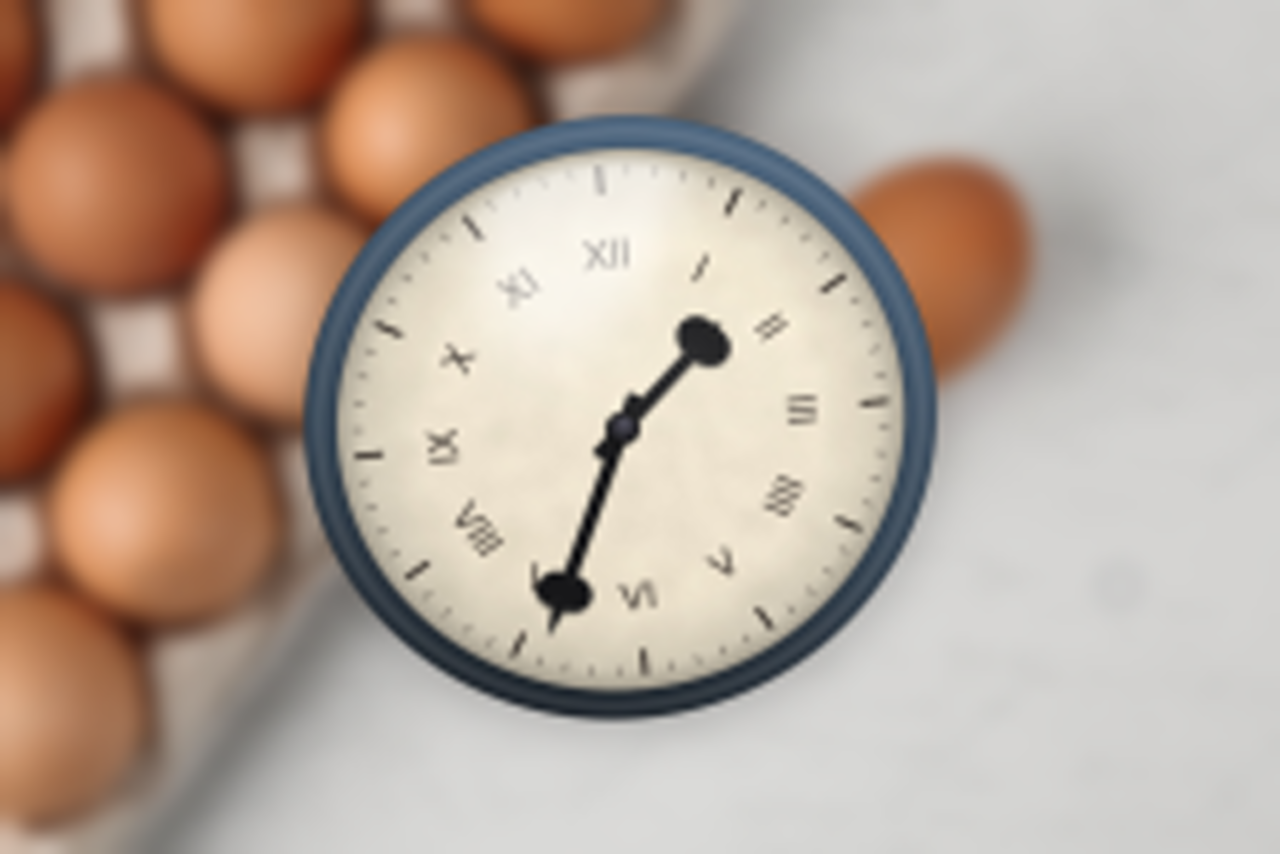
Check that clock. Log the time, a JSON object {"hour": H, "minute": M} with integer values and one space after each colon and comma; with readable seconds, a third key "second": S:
{"hour": 1, "minute": 34}
